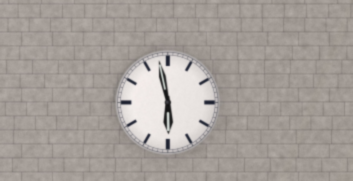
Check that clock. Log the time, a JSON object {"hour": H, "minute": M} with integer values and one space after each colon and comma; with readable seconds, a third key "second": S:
{"hour": 5, "minute": 58}
